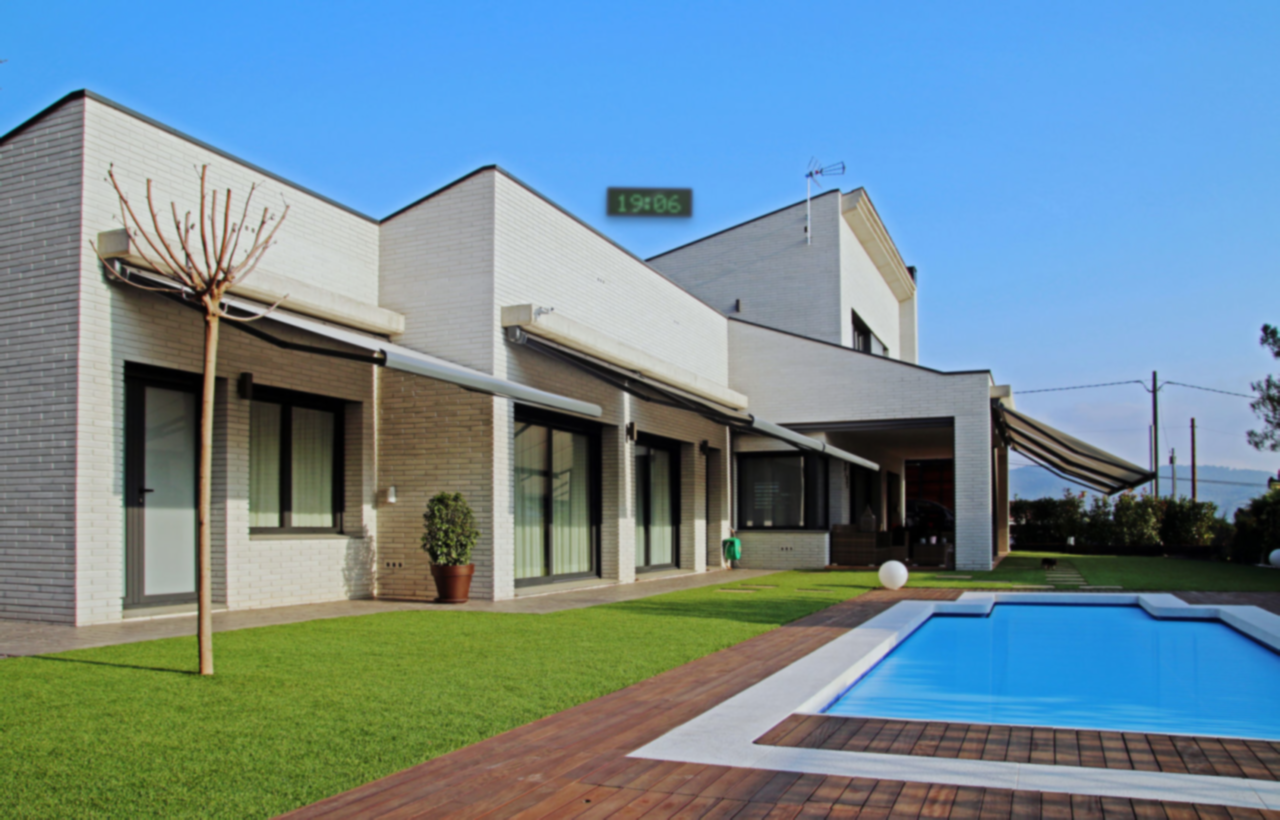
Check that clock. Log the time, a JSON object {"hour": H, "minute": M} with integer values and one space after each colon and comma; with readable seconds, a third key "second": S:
{"hour": 19, "minute": 6}
